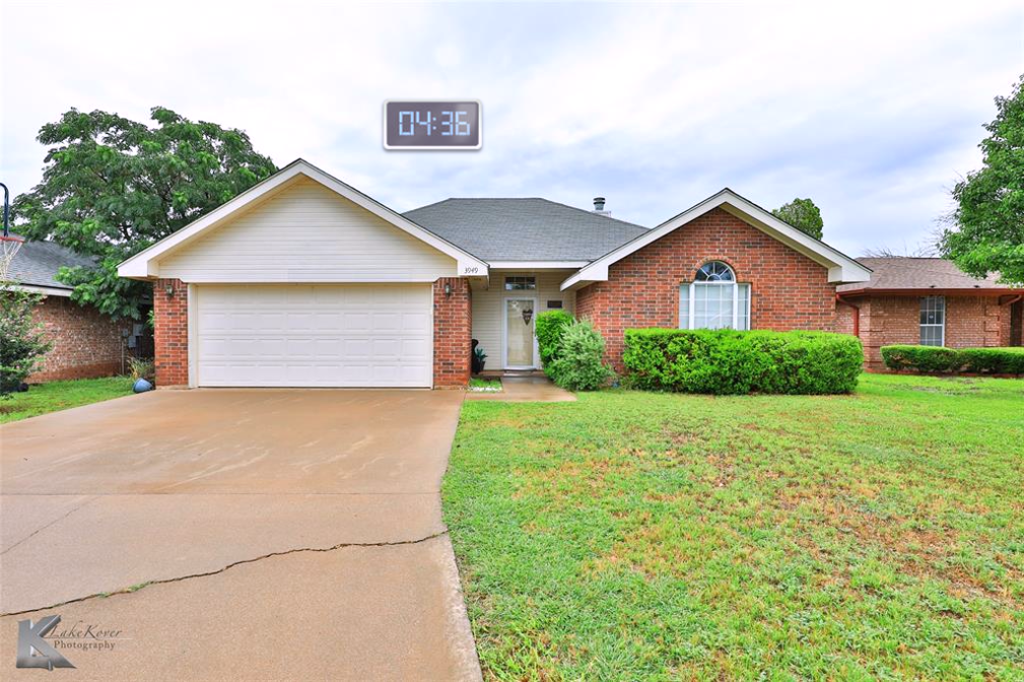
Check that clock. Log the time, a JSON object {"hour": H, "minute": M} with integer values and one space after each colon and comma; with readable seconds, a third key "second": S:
{"hour": 4, "minute": 36}
